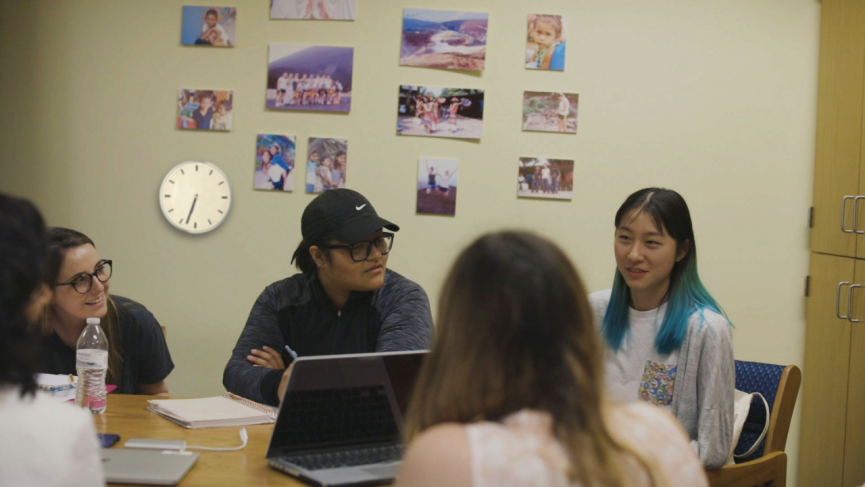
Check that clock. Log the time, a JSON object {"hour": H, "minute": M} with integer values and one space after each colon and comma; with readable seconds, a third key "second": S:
{"hour": 6, "minute": 33}
